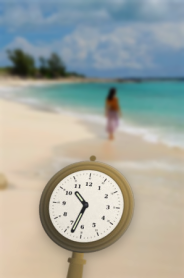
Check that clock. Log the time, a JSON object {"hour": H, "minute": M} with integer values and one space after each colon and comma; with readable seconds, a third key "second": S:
{"hour": 10, "minute": 33}
